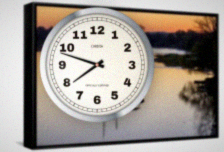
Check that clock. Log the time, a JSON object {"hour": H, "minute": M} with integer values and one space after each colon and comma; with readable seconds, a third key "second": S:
{"hour": 7, "minute": 48}
